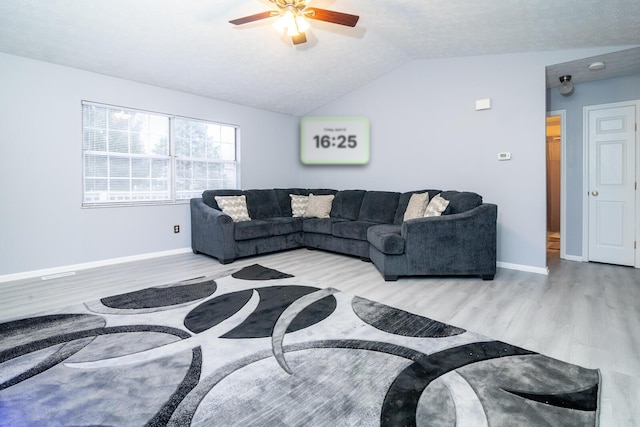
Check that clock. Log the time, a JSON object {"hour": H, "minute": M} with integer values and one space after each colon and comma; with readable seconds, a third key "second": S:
{"hour": 16, "minute": 25}
